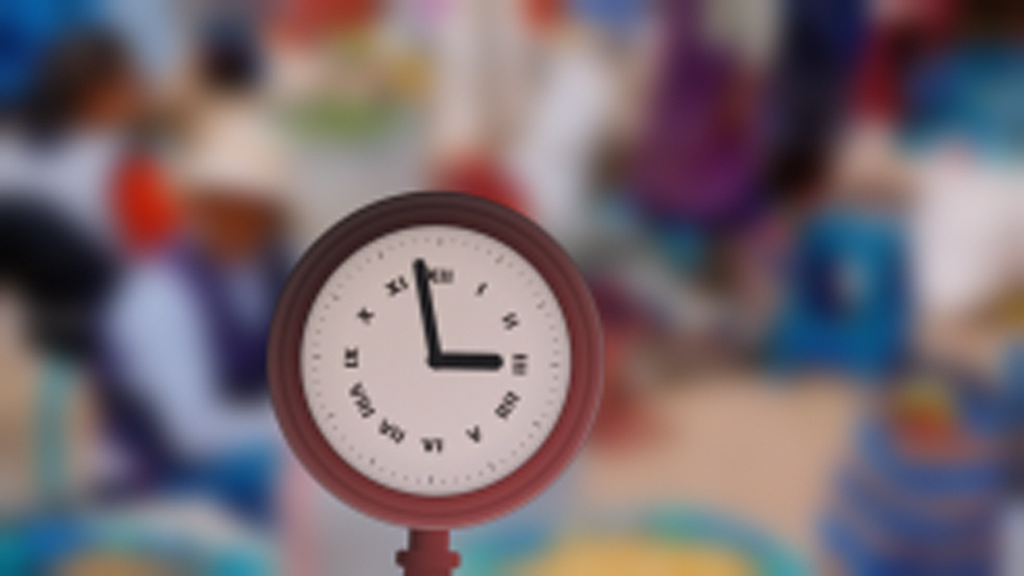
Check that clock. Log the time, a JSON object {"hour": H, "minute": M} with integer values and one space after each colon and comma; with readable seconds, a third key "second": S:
{"hour": 2, "minute": 58}
